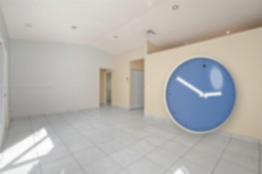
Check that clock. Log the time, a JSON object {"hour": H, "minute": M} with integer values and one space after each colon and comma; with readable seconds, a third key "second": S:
{"hour": 2, "minute": 50}
